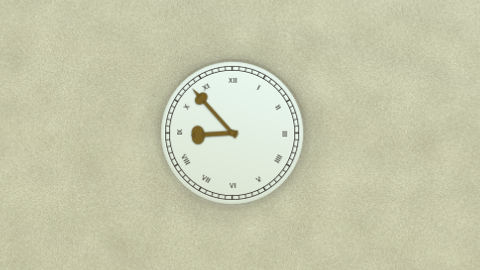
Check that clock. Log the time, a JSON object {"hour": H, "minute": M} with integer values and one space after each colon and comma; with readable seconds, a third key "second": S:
{"hour": 8, "minute": 53}
